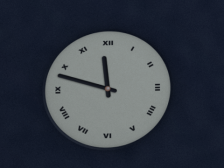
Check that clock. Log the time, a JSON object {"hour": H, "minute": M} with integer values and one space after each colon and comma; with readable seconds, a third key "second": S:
{"hour": 11, "minute": 48}
